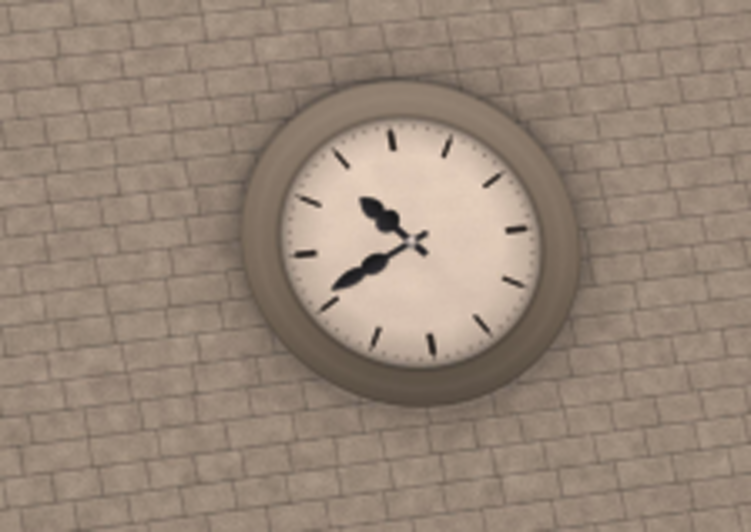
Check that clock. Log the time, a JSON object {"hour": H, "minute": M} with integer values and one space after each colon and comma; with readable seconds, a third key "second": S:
{"hour": 10, "minute": 41}
